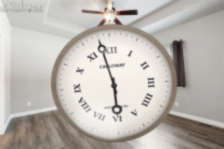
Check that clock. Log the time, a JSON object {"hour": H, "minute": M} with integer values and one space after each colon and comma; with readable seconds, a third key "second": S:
{"hour": 5, "minute": 58}
